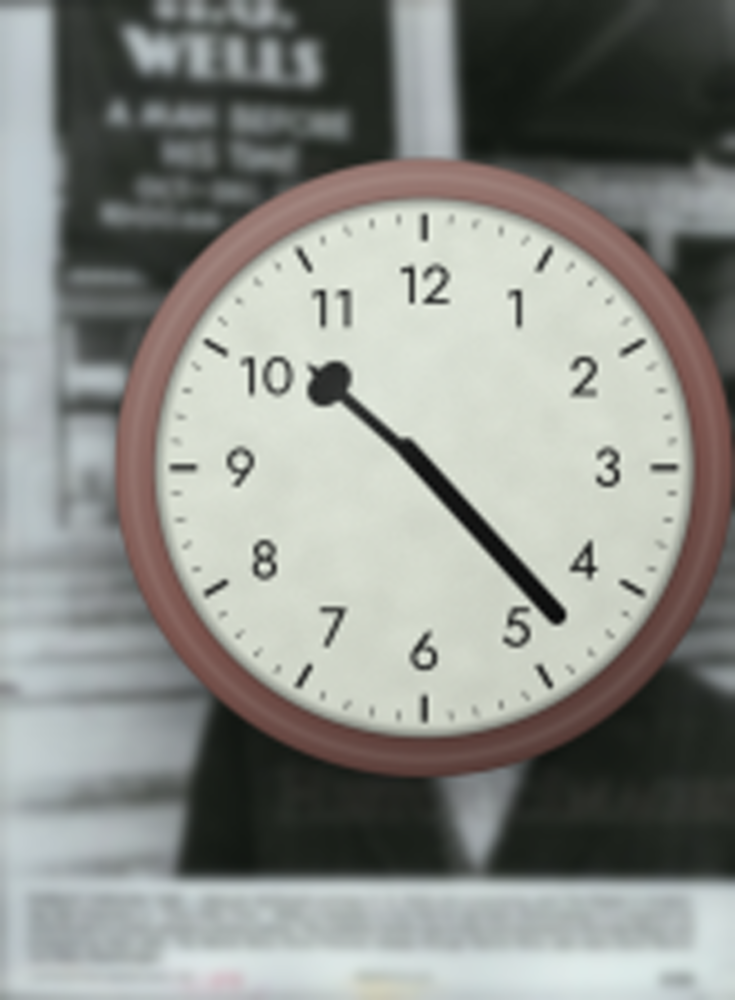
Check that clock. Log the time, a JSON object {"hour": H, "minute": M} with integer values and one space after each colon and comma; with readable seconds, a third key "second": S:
{"hour": 10, "minute": 23}
